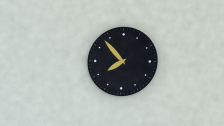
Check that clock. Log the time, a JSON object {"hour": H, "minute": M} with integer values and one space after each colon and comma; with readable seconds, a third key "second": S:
{"hour": 7, "minute": 53}
